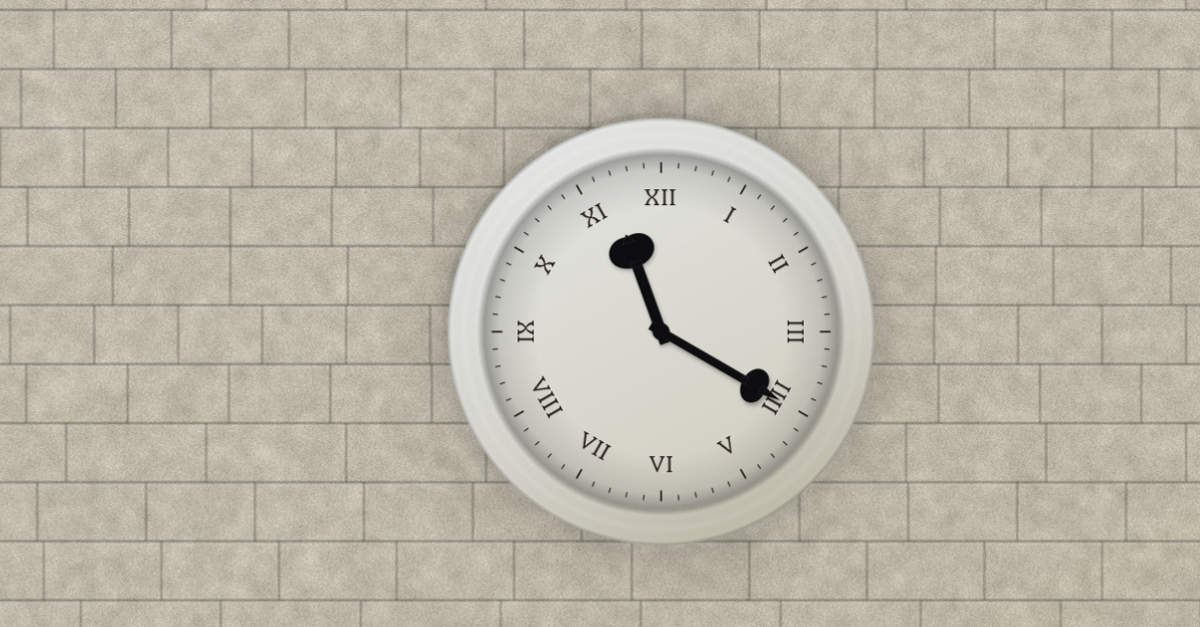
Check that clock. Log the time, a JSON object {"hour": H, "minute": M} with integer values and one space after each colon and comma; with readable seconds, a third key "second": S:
{"hour": 11, "minute": 20}
